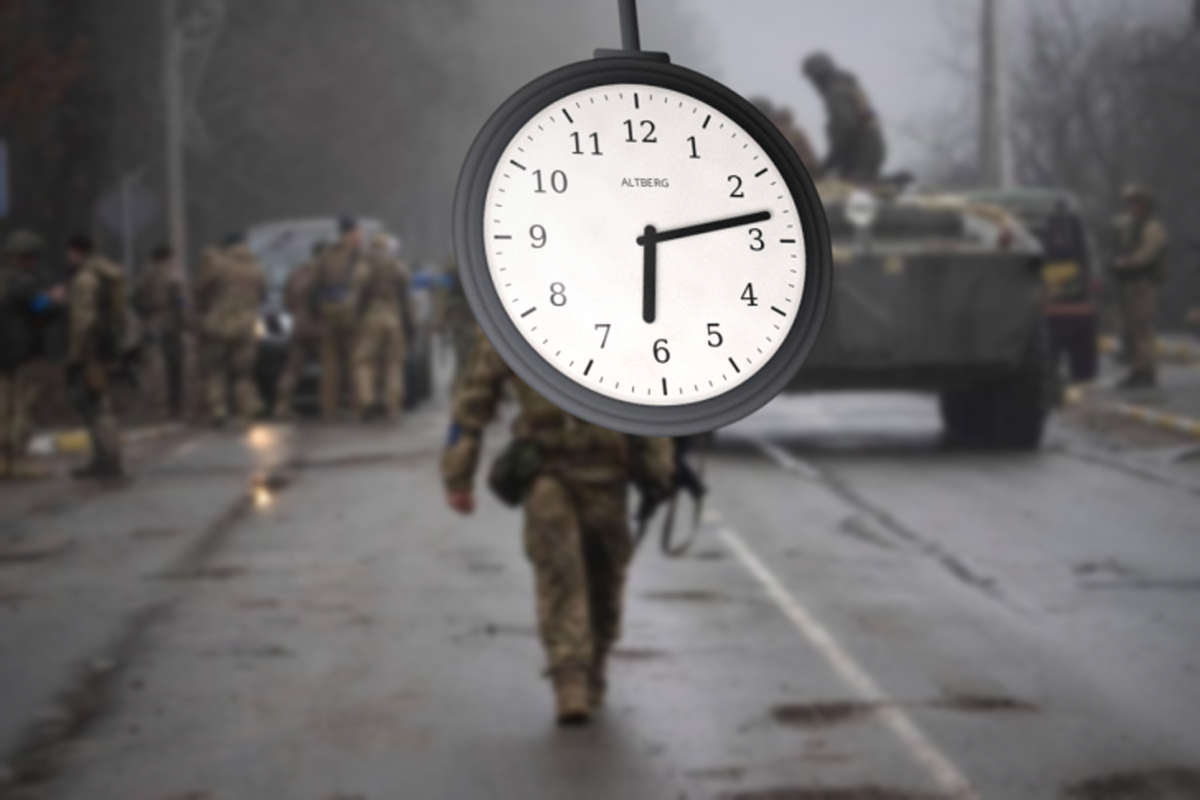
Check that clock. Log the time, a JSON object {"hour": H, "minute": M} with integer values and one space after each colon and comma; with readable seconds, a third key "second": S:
{"hour": 6, "minute": 13}
